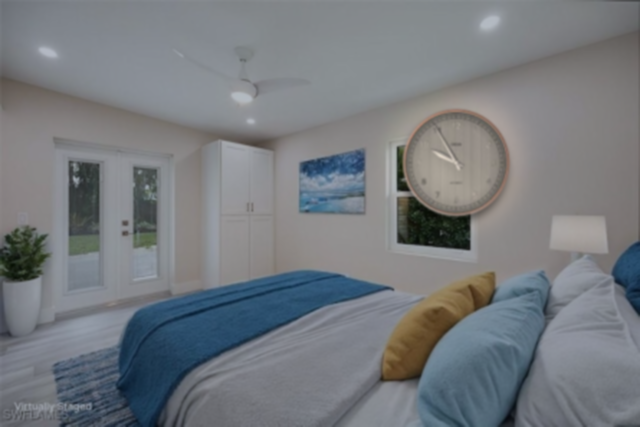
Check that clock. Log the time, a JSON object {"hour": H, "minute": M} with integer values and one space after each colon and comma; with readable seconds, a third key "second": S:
{"hour": 9, "minute": 55}
